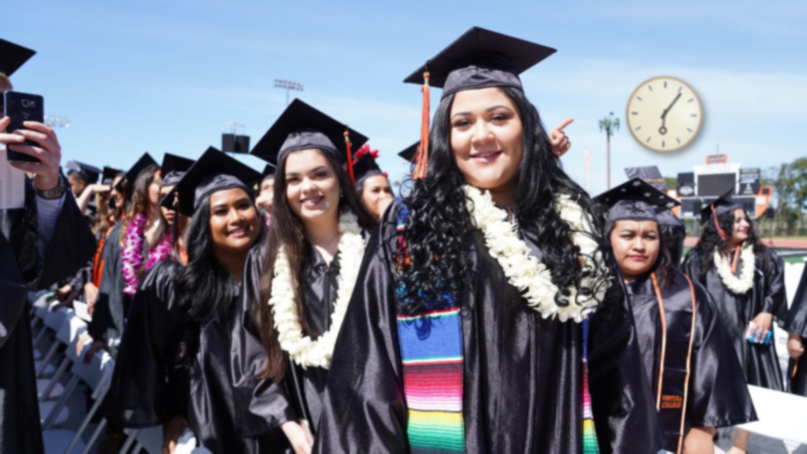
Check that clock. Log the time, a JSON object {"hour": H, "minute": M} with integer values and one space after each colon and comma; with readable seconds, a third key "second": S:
{"hour": 6, "minute": 6}
